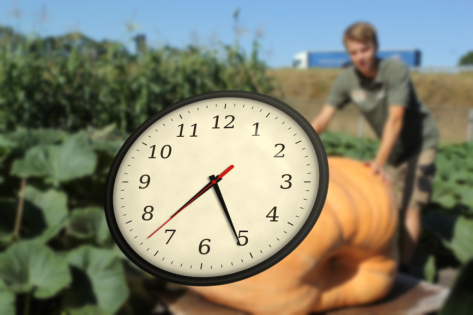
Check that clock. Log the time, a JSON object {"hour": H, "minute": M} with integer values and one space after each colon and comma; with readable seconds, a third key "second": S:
{"hour": 7, "minute": 25, "second": 37}
